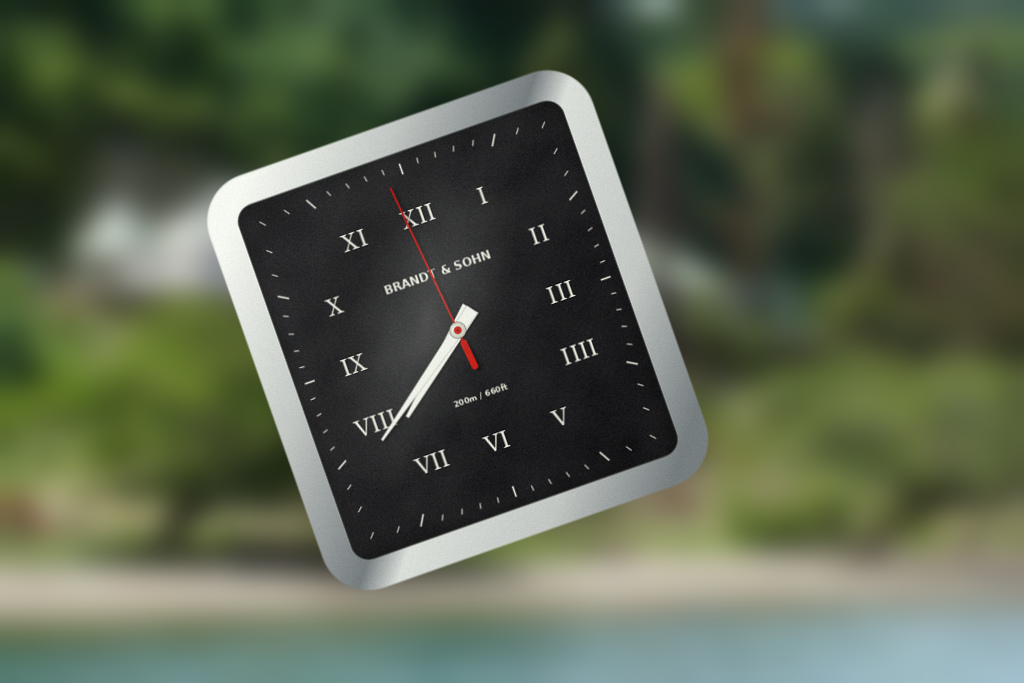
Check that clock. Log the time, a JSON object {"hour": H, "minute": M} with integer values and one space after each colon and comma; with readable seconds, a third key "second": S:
{"hour": 7, "minute": 38, "second": 59}
